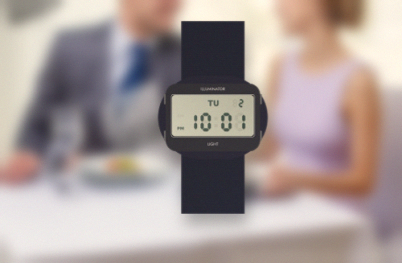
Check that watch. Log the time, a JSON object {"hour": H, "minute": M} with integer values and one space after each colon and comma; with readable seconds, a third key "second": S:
{"hour": 10, "minute": 1}
